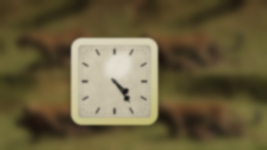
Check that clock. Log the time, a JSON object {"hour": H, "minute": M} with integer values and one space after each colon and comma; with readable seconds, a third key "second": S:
{"hour": 4, "minute": 24}
